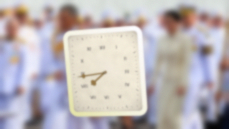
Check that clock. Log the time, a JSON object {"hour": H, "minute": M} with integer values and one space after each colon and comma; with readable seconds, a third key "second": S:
{"hour": 7, "minute": 44}
